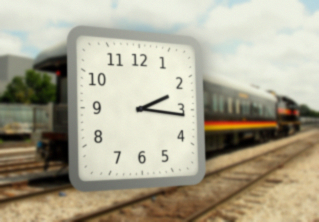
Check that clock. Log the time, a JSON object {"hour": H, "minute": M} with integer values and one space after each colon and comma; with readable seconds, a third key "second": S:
{"hour": 2, "minute": 16}
